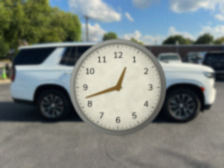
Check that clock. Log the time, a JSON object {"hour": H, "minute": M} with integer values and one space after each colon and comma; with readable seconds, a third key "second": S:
{"hour": 12, "minute": 42}
